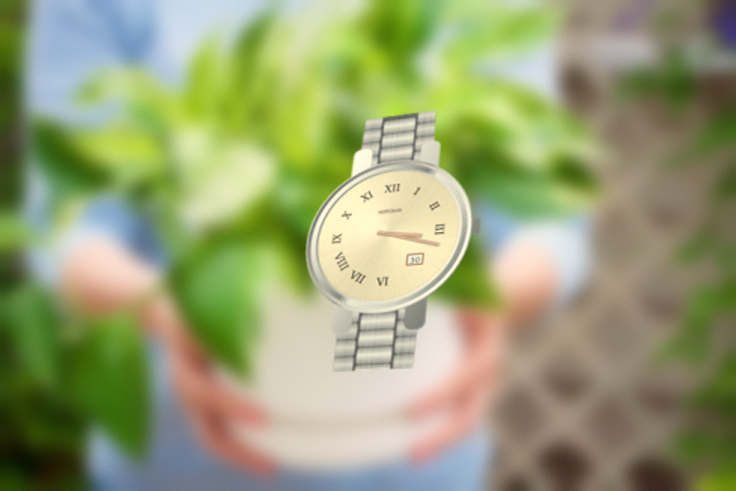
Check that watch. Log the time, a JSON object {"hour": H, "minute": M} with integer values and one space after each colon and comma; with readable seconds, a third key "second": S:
{"hour": 3, "minute": 18}
